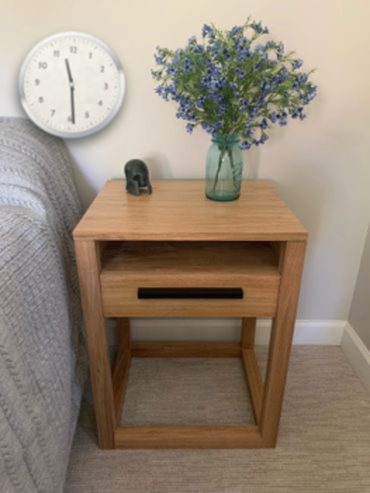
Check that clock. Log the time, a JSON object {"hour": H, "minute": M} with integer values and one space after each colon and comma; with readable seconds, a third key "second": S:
{"hour": 11, "minute": 29}
